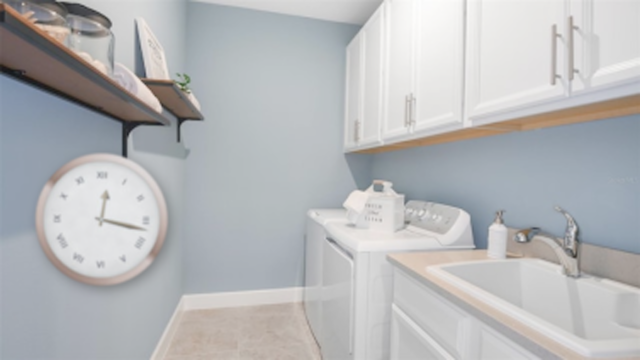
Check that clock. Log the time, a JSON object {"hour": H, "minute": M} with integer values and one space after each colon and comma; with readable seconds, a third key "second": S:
{"hour": 12, "minute": 17}
